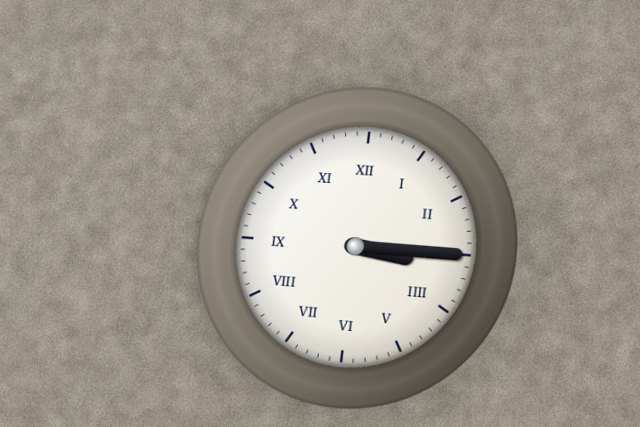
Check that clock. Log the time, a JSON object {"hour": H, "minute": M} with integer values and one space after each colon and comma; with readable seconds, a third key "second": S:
{"hour": 3, "minute": 15}
